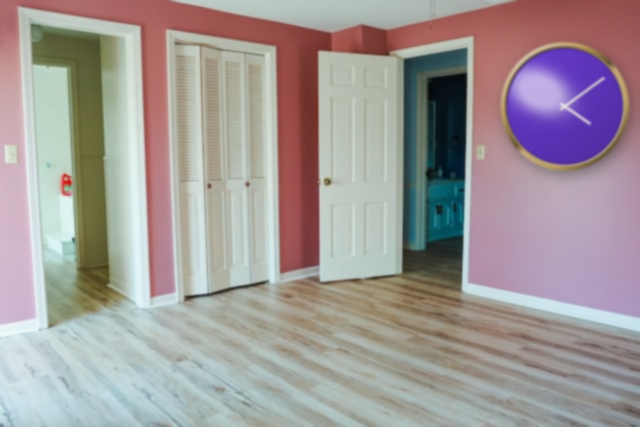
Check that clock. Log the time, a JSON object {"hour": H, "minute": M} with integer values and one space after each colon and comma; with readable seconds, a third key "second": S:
{"hour": 4, "minute": 9}
